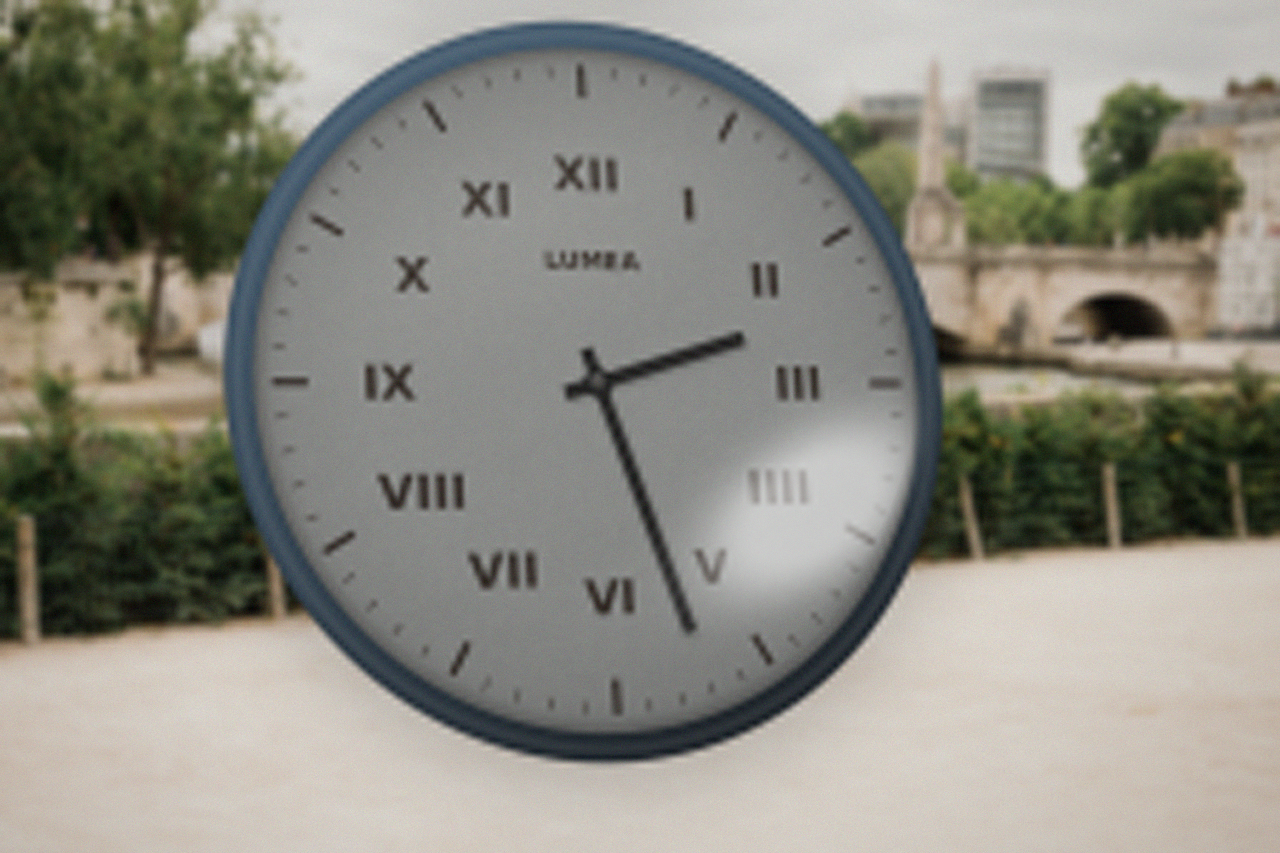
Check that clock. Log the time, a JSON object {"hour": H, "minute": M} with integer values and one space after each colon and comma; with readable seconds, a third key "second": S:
{"hour": 2, "minute": 27}
